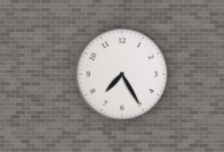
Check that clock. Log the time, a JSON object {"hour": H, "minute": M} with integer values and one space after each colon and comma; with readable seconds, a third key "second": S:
{"hour": 7, "minute": 25}
